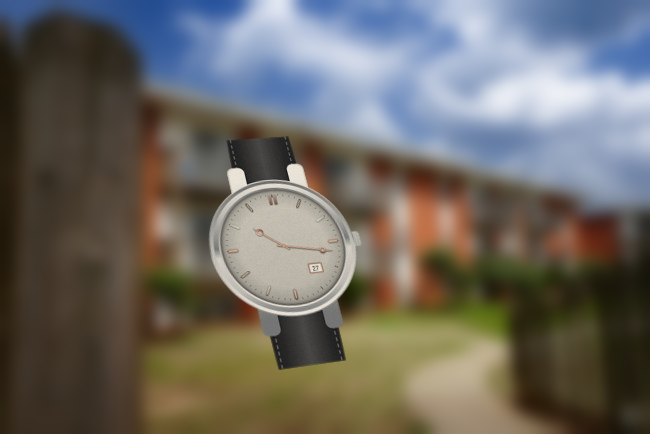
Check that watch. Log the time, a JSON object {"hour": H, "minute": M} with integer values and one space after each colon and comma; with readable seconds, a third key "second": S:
{"hour": 10, "minute": 17}
